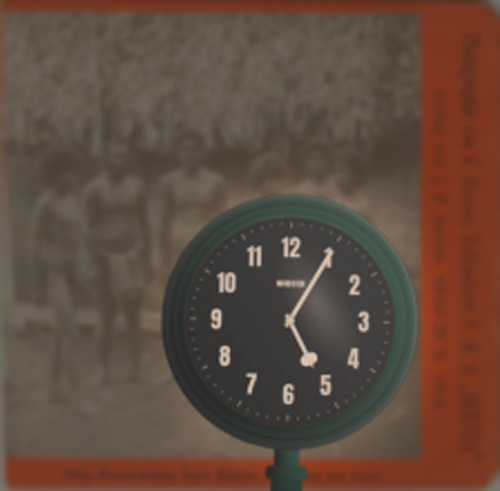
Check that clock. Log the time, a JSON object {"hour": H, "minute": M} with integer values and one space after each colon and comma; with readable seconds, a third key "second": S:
{"hour": 5, "minute": 5}
